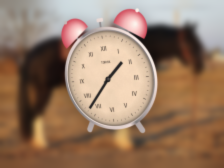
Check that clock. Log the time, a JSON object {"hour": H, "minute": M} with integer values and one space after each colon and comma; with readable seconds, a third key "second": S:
{"hour": 1, "minute": 37}
